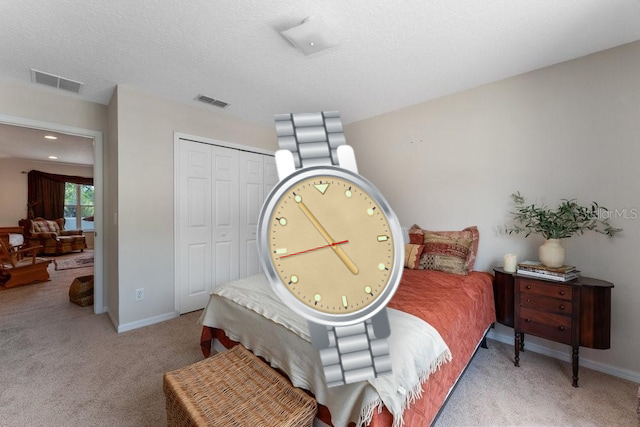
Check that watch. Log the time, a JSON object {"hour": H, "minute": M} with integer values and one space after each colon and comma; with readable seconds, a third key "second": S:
{"hour": 4, "minute": 54, "second": 44}
